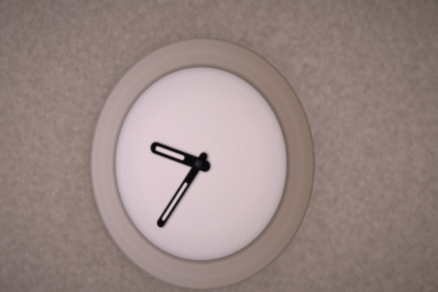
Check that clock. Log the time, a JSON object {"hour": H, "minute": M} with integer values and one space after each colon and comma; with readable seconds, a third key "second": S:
{"hour": 9, "minute": 36}
